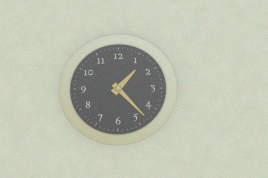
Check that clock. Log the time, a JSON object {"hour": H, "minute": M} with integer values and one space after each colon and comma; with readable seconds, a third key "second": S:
{"hour": 1, "minute": 23}
